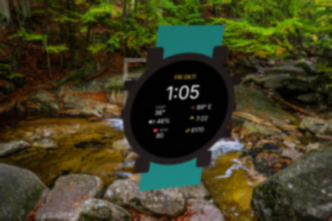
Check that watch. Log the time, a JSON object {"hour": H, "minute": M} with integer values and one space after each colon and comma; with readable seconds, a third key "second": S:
{"hour": 1, "minute": 5}
